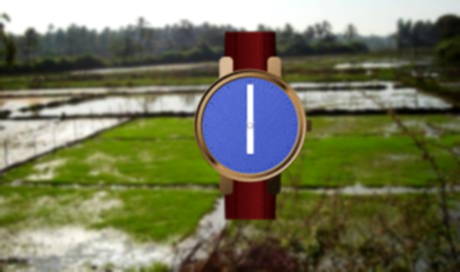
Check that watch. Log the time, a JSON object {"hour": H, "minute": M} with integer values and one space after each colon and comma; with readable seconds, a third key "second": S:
{"hour": 6, "minute": 0}
